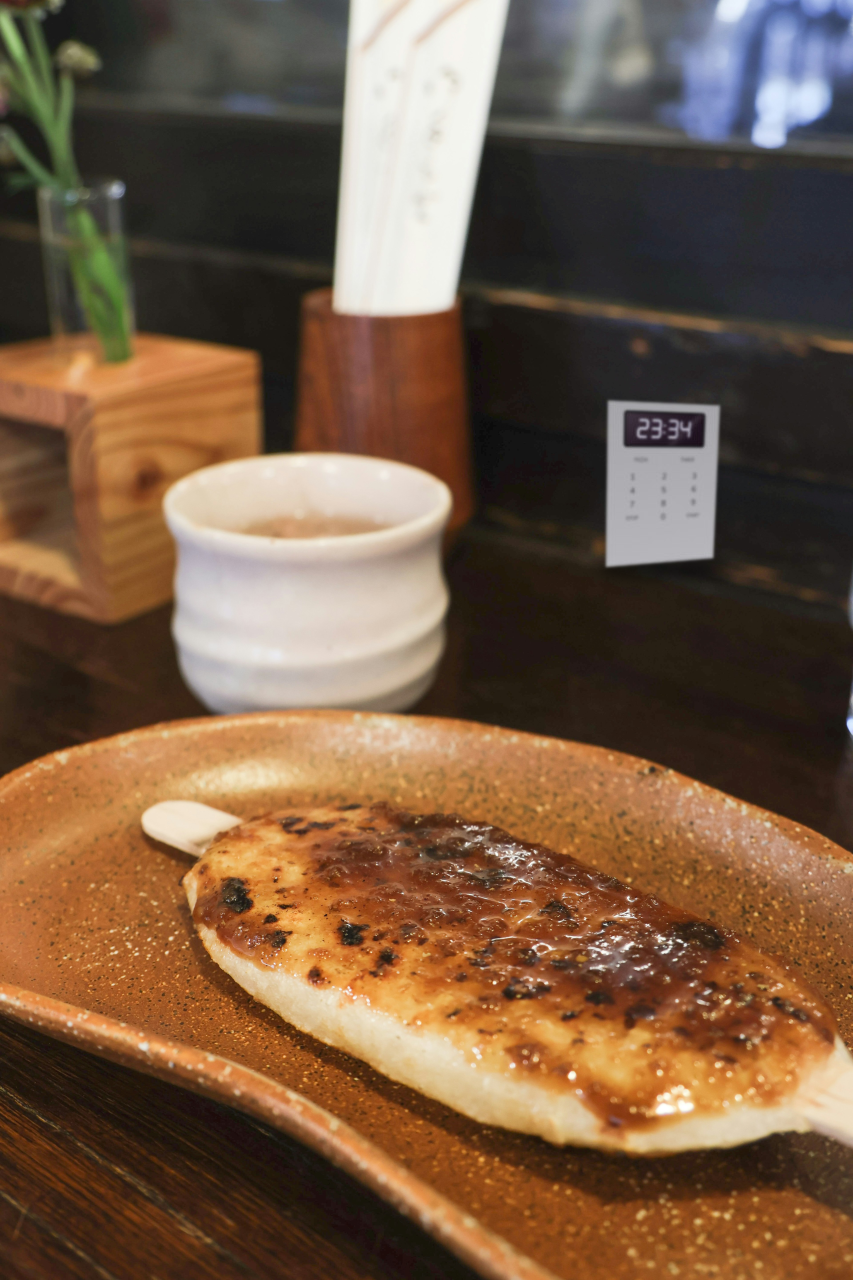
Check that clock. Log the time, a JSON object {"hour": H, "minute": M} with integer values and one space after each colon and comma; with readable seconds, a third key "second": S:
{"hour": 23, "minute": 34}
